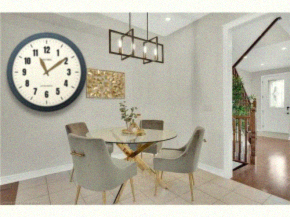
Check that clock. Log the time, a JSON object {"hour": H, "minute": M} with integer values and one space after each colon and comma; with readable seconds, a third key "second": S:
{"hour": 11, "minute": 9}
